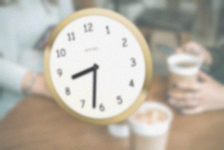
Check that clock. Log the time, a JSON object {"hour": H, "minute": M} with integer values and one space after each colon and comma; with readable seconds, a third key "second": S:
{"hour": 8, "minute": 32}
